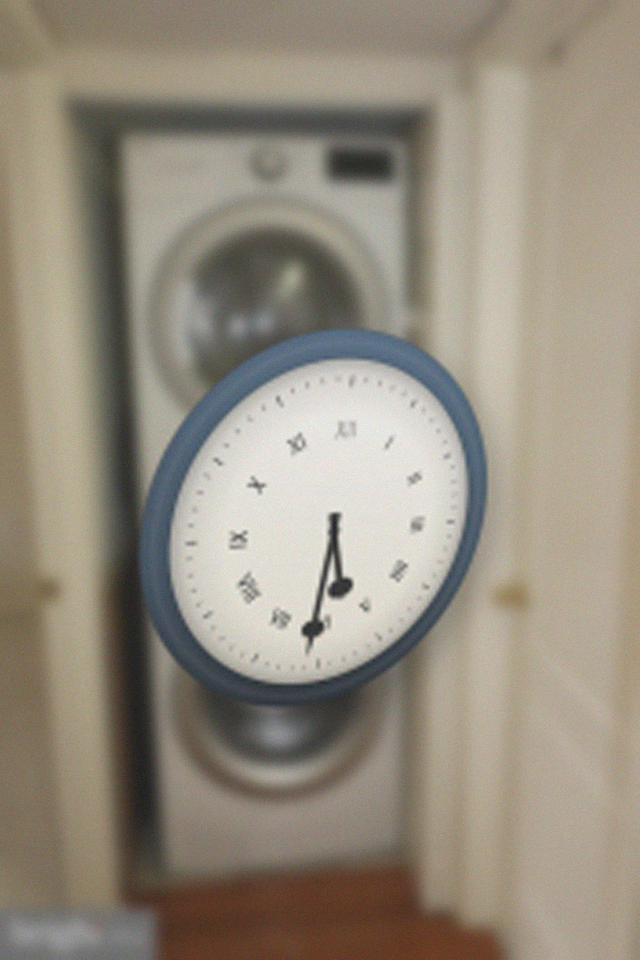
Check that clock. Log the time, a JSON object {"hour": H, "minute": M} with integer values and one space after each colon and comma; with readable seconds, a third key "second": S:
{"hour": 5, "minute": 31}
